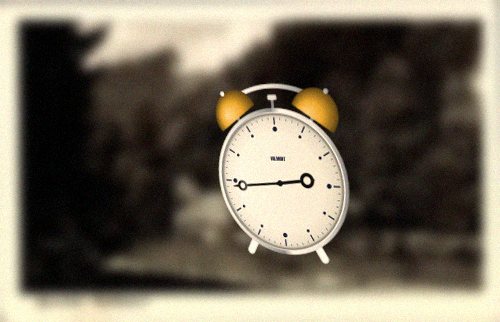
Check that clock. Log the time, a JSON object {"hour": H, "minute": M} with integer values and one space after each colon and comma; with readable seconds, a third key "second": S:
{"hour": 2, "minute": 44}
